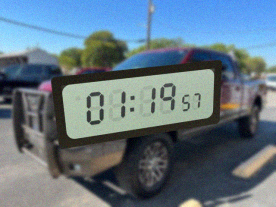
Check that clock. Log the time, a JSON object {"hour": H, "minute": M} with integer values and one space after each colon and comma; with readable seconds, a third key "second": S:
{"hour": 1, "minute": 19, "second": 57}
